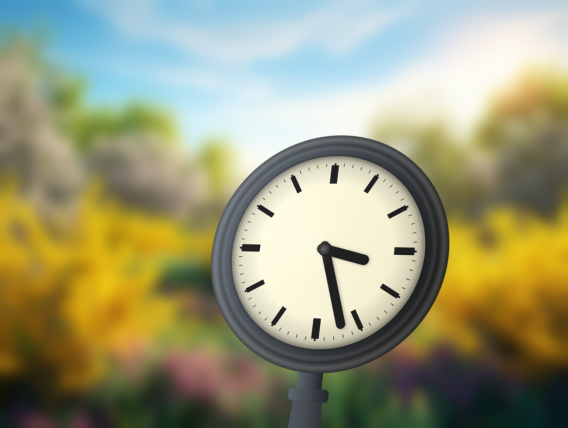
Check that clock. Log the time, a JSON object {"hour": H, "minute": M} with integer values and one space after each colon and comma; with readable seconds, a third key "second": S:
{"hour": 3, "minute": 27}
